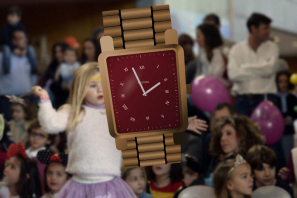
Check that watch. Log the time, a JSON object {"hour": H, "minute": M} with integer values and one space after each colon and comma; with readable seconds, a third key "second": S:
{"hour": 1, "minute": 57}
